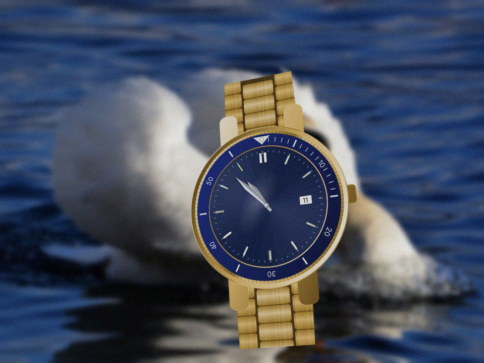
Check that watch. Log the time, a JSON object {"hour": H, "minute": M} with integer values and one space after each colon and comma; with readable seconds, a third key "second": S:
{"hour": 10, "minute": 53}
